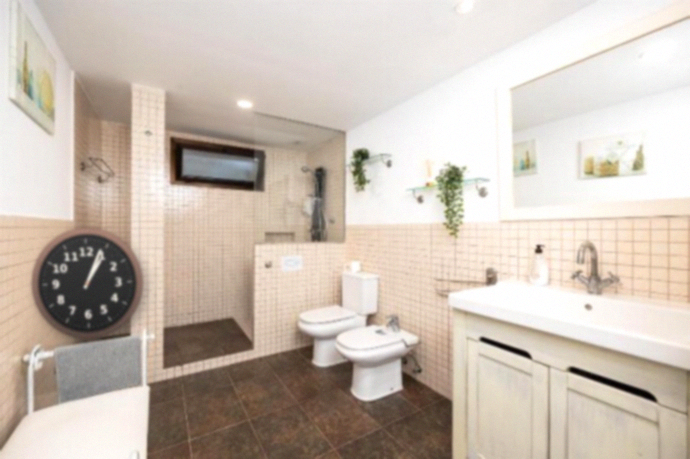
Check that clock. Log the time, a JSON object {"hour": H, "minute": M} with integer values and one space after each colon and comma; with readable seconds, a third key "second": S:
{"hour": 1, "minute": 4}
